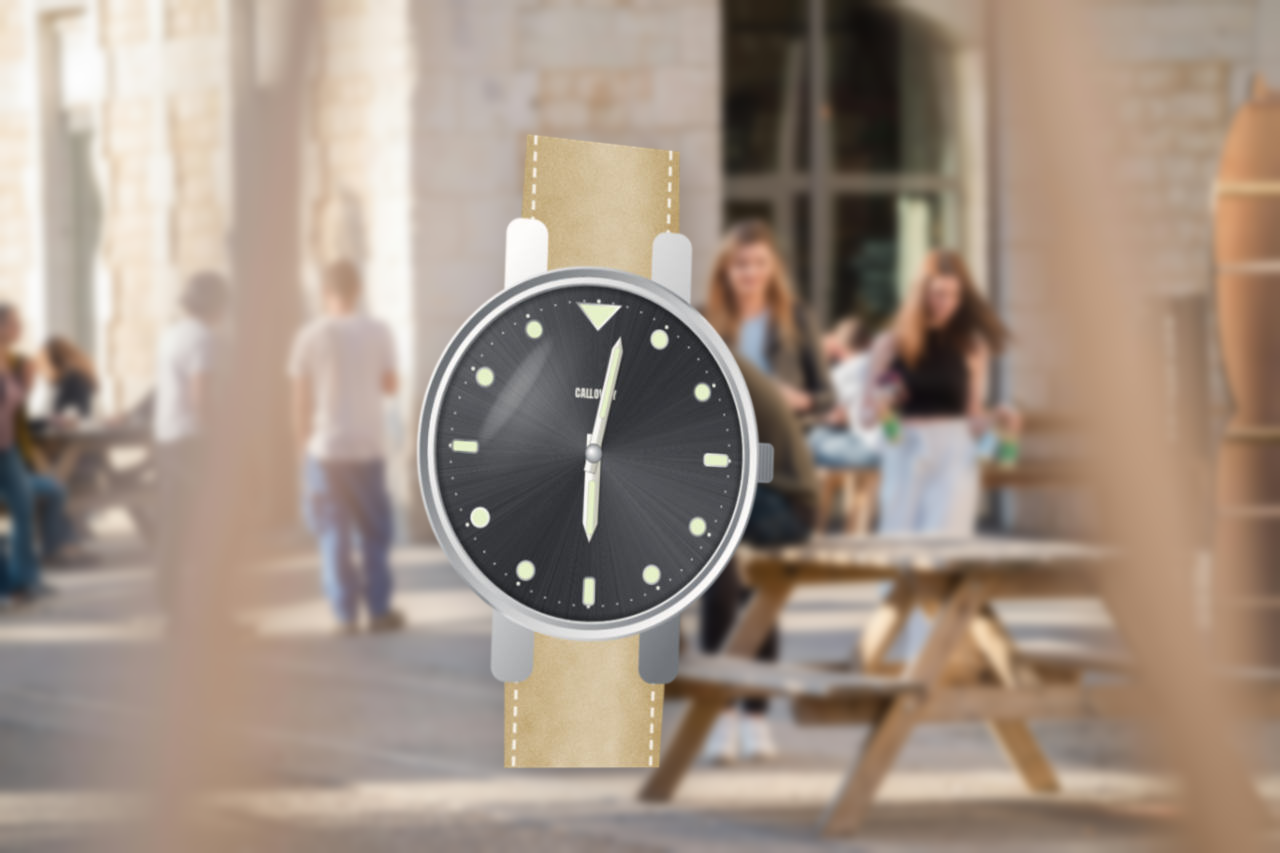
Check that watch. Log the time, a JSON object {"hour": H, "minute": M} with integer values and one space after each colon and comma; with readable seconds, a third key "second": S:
{"hour": 6, "minute": 2}
